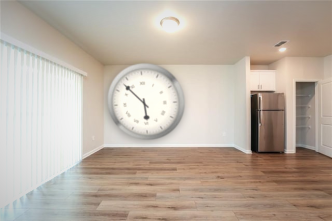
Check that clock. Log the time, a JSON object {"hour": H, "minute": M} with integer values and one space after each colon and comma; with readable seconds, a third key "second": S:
{"hour": 5, "minute": 53}
